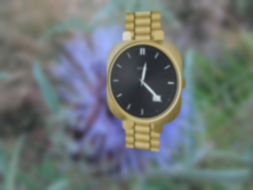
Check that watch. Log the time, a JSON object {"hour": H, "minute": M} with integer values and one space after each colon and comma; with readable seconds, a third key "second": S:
{"hour": 12, "minute": 22}
